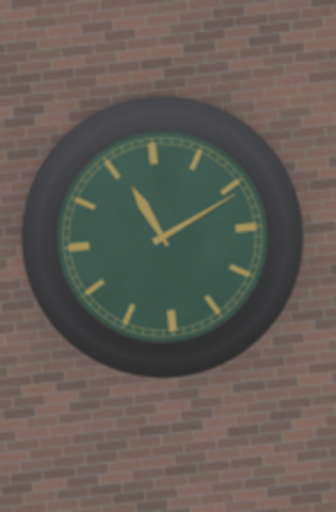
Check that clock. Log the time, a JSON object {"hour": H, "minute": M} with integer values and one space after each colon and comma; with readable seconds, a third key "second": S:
{"hour": 11, "minute": 11}
